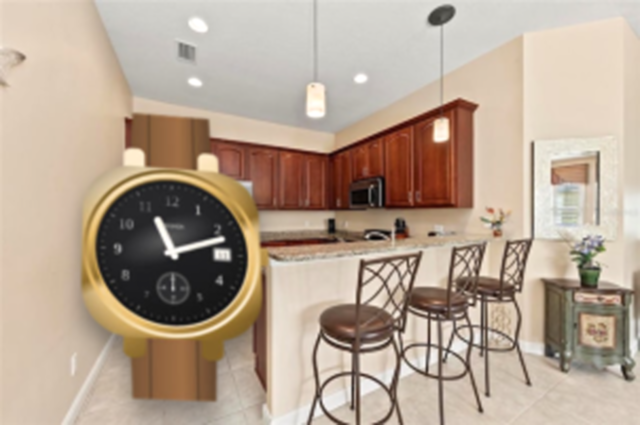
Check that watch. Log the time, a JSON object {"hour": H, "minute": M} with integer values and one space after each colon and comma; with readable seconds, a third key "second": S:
{"hour": 11, "minute": 12}
